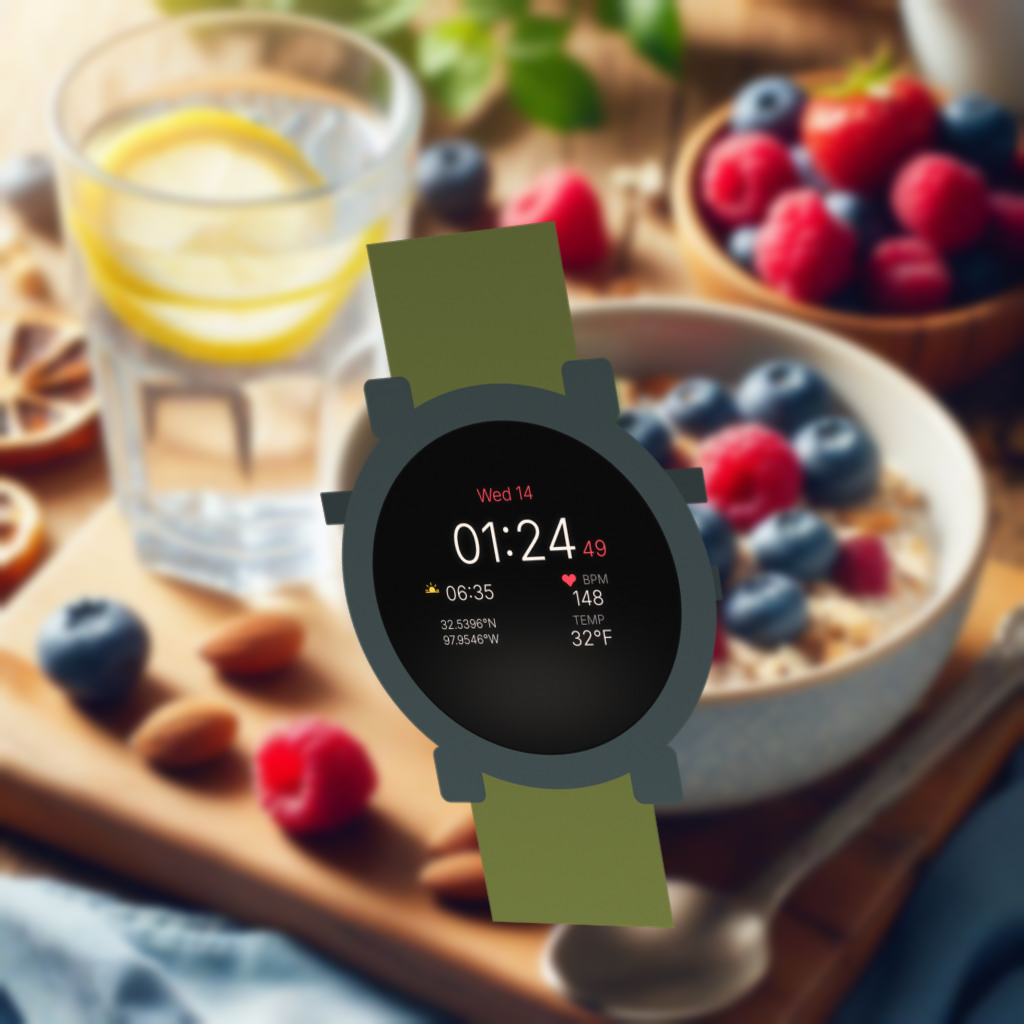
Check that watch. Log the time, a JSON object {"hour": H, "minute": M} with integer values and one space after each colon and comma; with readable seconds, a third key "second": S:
{"hour": 1, "minute": 24, "second": 49}
